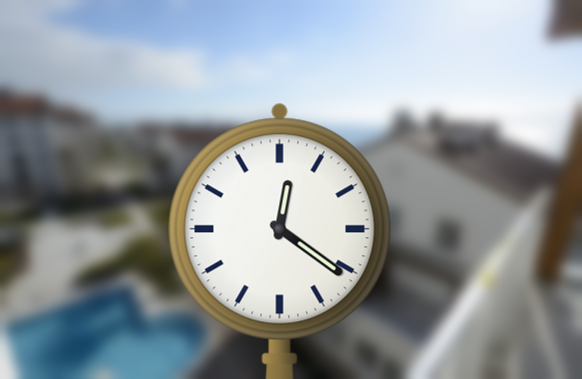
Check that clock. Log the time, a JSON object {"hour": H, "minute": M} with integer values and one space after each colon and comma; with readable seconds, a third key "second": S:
{"hour": 12, "minute": 21}
